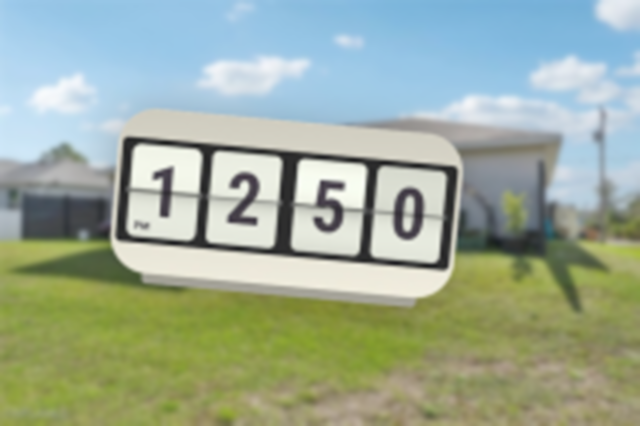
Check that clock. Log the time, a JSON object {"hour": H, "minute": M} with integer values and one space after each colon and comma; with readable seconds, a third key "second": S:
{"hour": 12, "minute": 50}
